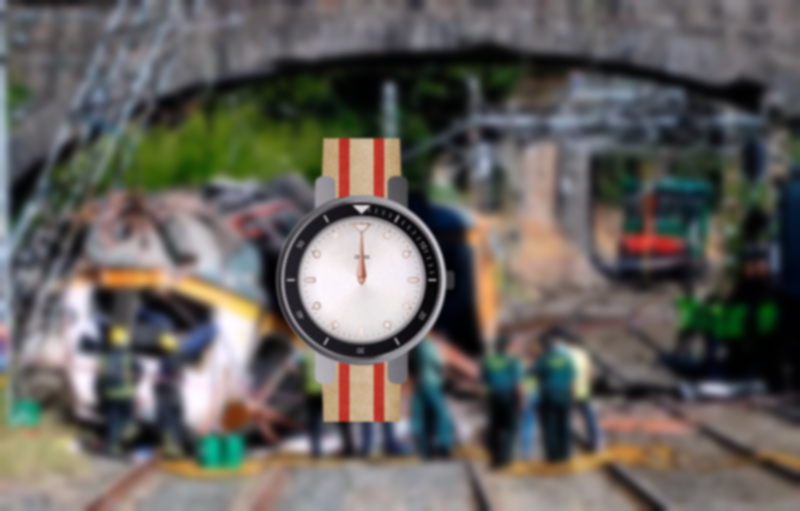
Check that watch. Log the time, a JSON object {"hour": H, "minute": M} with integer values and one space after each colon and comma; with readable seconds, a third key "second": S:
{"hour": 12, "minute": 0}
